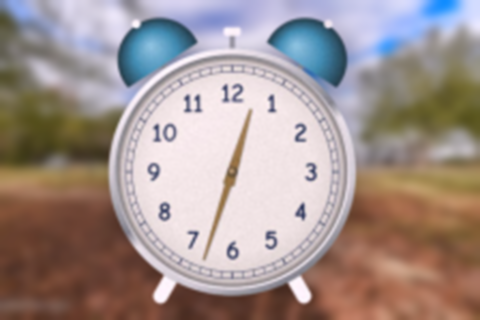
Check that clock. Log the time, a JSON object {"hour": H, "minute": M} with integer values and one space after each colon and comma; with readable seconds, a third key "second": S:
{"hour": 12, "minute": 33}
